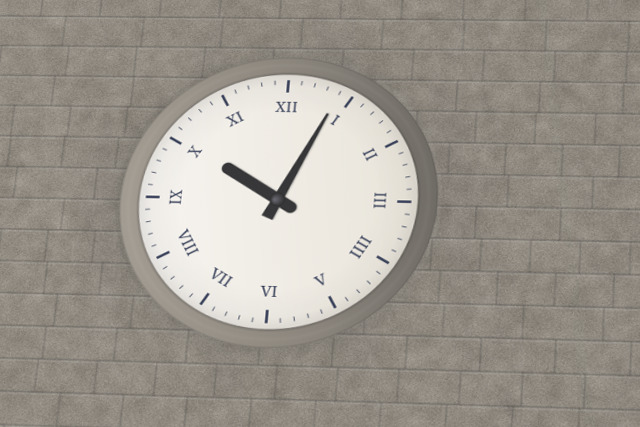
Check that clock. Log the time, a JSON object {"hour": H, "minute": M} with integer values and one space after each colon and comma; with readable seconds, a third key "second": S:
{"hour": 10, "minute": 4}
